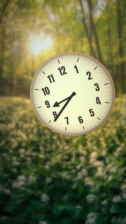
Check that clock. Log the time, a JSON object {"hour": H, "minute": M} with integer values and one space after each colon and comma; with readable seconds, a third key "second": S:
{"hour": 8, "minute": 39}
